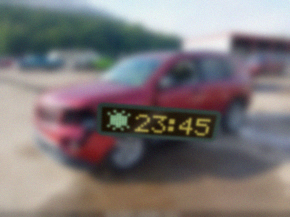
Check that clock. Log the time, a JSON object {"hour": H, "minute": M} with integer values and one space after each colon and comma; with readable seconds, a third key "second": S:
{"hour": 23, "minute": 45}
